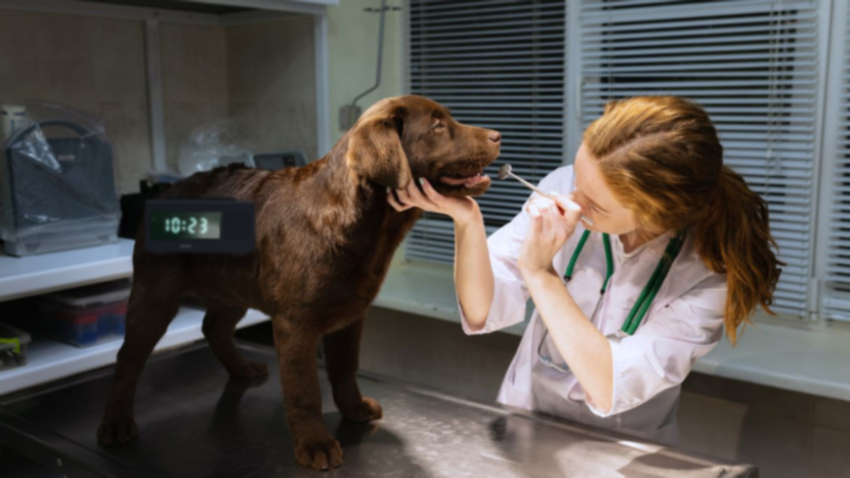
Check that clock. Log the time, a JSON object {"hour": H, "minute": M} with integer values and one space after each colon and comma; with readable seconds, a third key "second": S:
{"hour": 10, "minute": 23}
